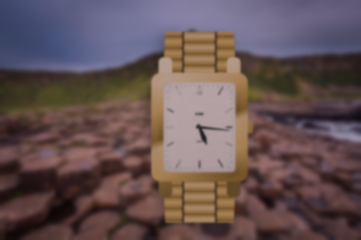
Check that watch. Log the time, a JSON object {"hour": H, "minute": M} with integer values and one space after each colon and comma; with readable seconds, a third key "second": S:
{"hour": 5, "minute": 16}
